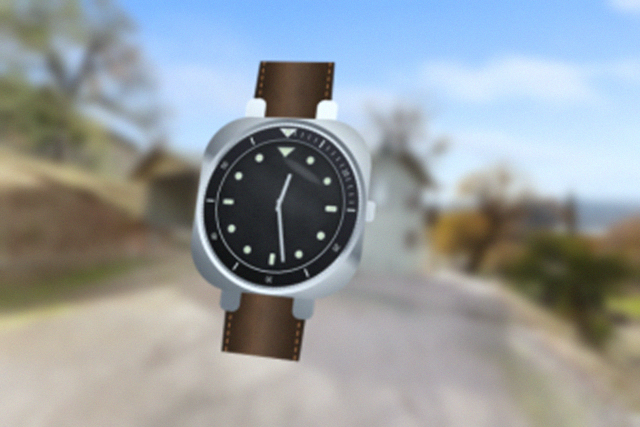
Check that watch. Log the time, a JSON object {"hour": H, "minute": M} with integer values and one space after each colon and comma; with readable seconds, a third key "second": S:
{"hour": 12, "minute": 28}
